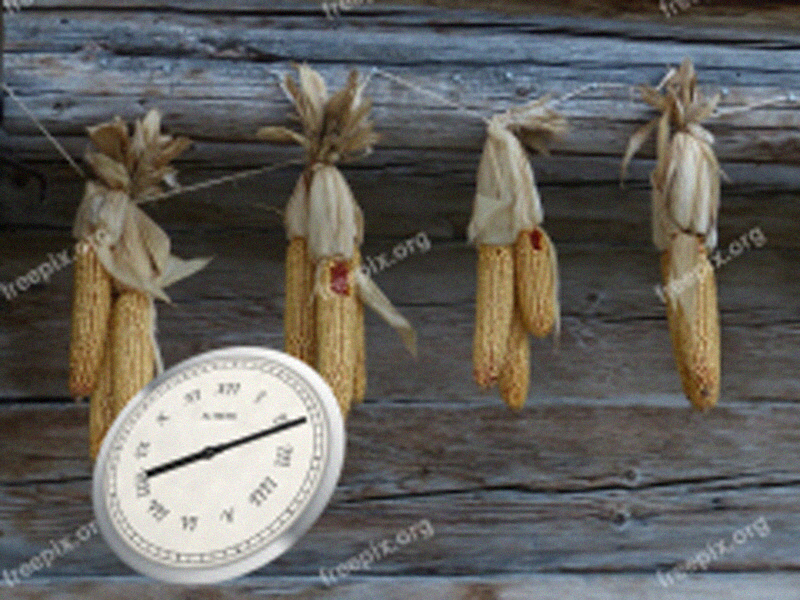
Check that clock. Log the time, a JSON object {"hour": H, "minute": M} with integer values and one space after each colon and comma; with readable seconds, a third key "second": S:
{"hour": 8, "minute": 11}
